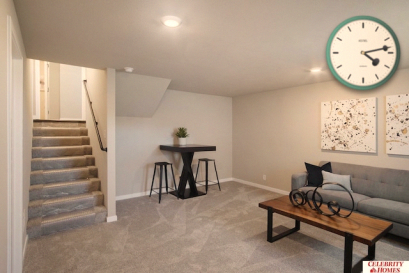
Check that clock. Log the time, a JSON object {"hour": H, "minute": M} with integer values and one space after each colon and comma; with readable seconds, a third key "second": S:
{"hour": 4, "minute": 13}
